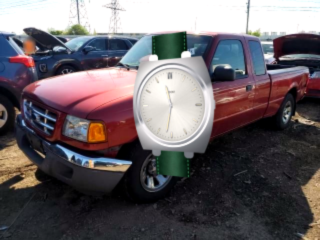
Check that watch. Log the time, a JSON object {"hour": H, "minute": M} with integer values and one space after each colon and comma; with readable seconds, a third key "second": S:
{"hour": 11, "minute": 32}
